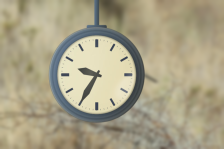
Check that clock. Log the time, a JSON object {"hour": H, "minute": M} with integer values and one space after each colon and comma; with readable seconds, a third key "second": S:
{"hour": 9, "minute": 35}
